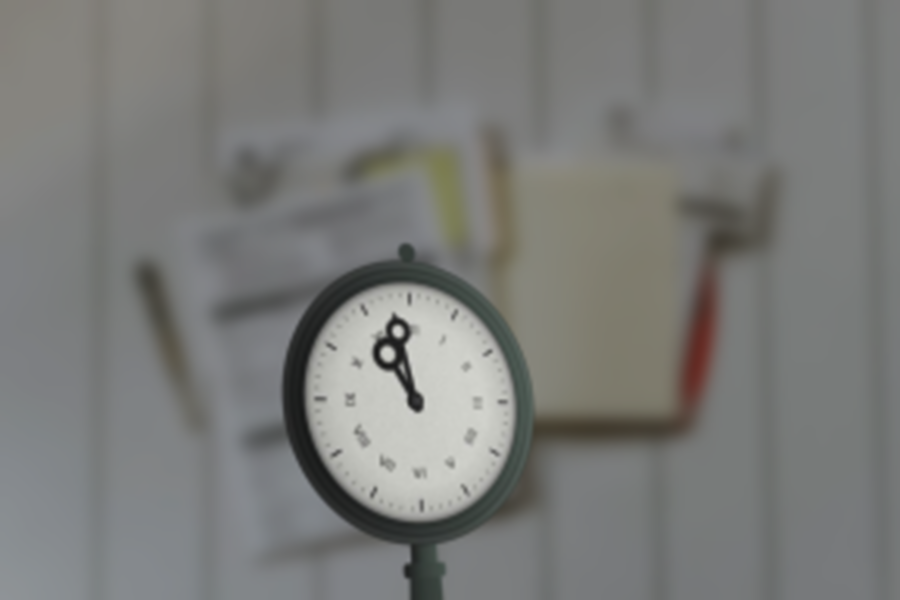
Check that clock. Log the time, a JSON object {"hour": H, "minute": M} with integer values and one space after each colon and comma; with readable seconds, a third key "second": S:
{"hour": 10, "minute": 58}
